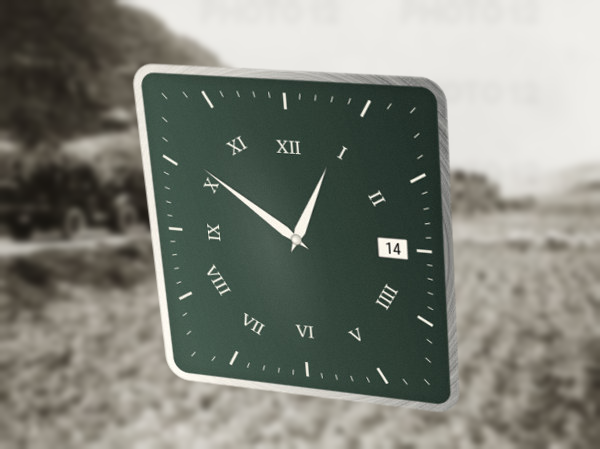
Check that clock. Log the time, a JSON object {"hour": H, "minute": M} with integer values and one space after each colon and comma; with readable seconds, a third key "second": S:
{"hour": 12, "minute": 51}
